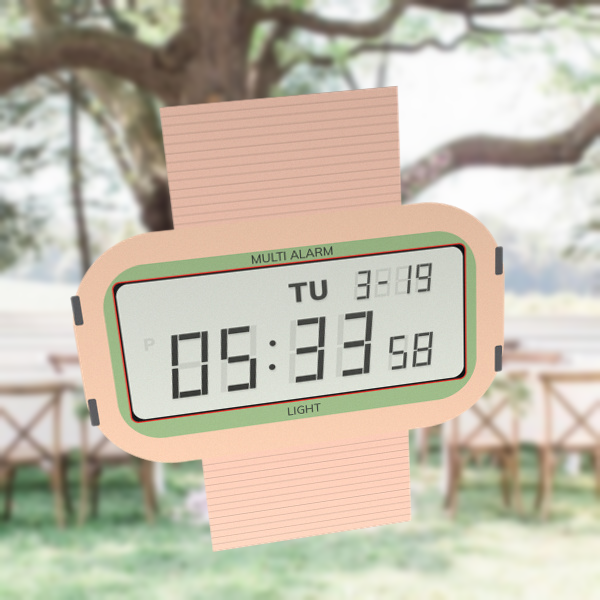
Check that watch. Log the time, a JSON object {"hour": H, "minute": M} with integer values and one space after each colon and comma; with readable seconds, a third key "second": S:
{"hour": 5, "minute": 33, "second": 58}
